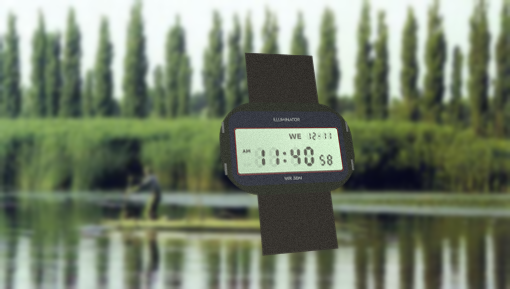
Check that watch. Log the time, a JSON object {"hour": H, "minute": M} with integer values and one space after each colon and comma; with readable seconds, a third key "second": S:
{"hour": 11, "minute": 40, "second": 58}
